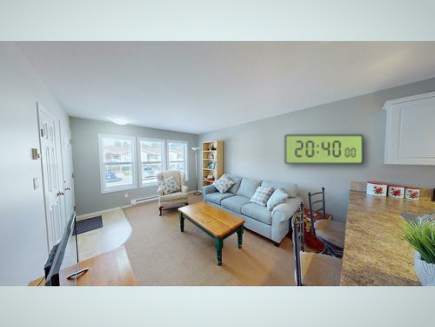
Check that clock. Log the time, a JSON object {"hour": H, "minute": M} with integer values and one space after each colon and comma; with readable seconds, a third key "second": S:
{"hour": 20, "minute": 40, "second": 0}
